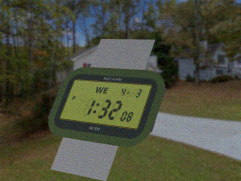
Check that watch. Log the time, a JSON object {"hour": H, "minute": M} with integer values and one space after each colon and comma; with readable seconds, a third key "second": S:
{"hour": 1, "minute": 32, "second": 8}
